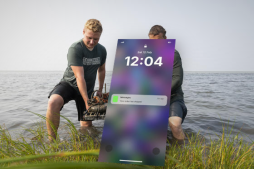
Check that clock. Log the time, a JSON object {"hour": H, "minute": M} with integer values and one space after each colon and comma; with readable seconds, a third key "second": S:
{"hour": 12, "minute": 4}
